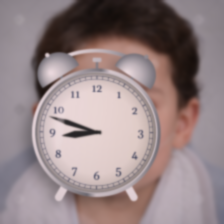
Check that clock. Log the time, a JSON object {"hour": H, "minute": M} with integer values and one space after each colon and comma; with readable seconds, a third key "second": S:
{"hour": 8, "minute": 48}
